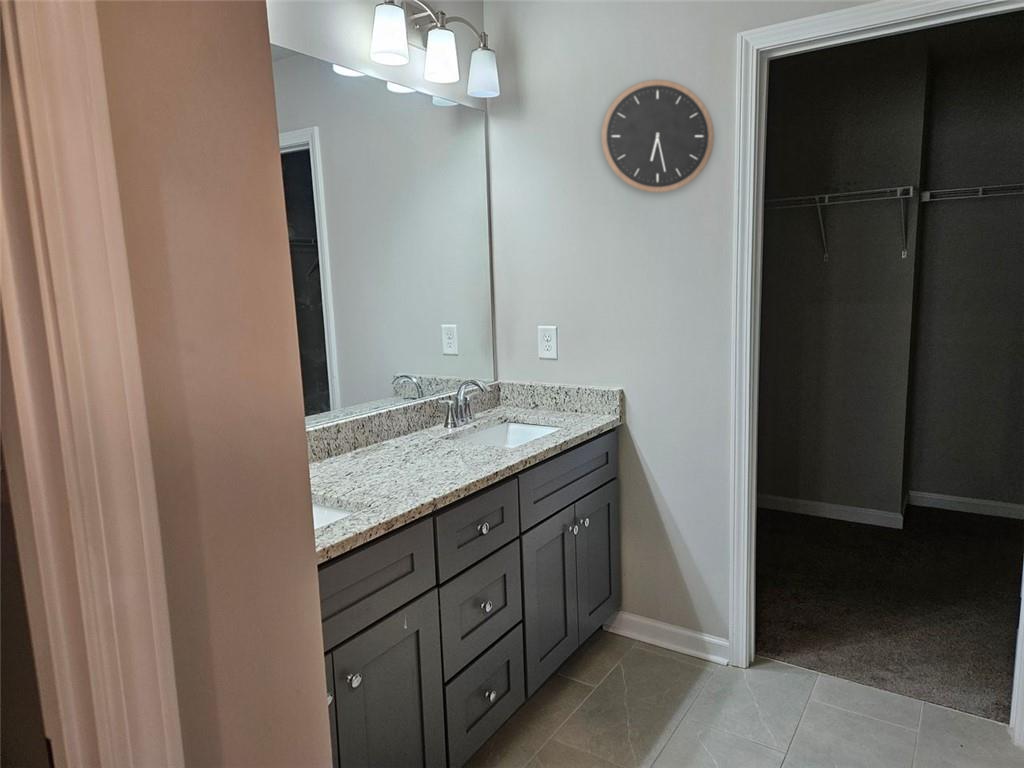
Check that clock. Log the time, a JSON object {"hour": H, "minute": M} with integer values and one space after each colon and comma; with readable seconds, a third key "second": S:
{"hour": 6, "minute": 28}
